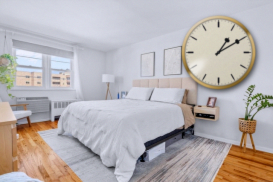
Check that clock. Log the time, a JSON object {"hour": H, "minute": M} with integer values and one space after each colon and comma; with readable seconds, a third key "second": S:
{"hour": 1, "minute": 10}
